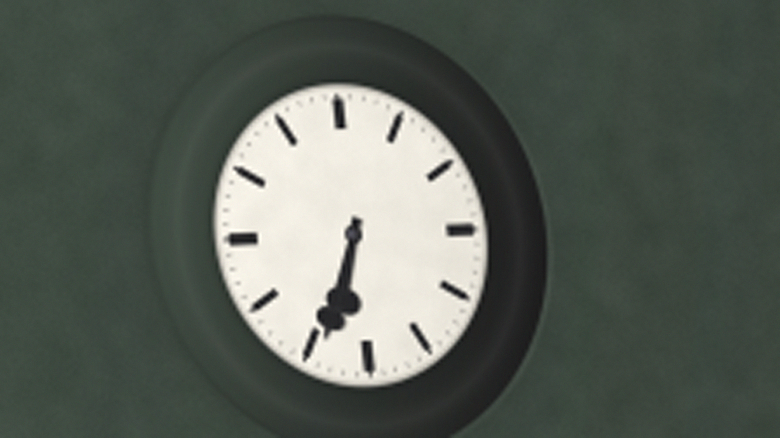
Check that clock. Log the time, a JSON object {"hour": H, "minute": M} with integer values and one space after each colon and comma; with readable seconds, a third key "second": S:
{"hour": 6, "minute": 34}
